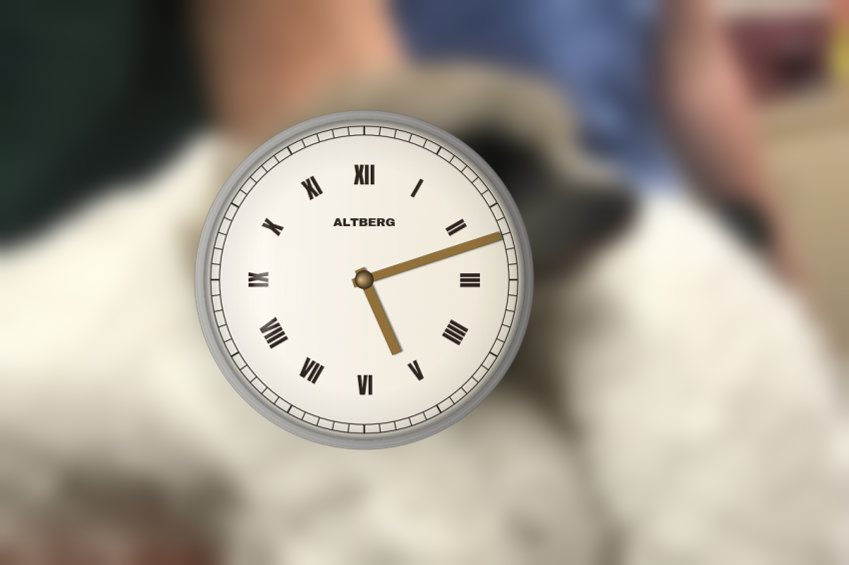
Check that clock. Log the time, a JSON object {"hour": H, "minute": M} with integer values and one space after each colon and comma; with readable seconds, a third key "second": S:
{"hour": 5, "minute": 12}
